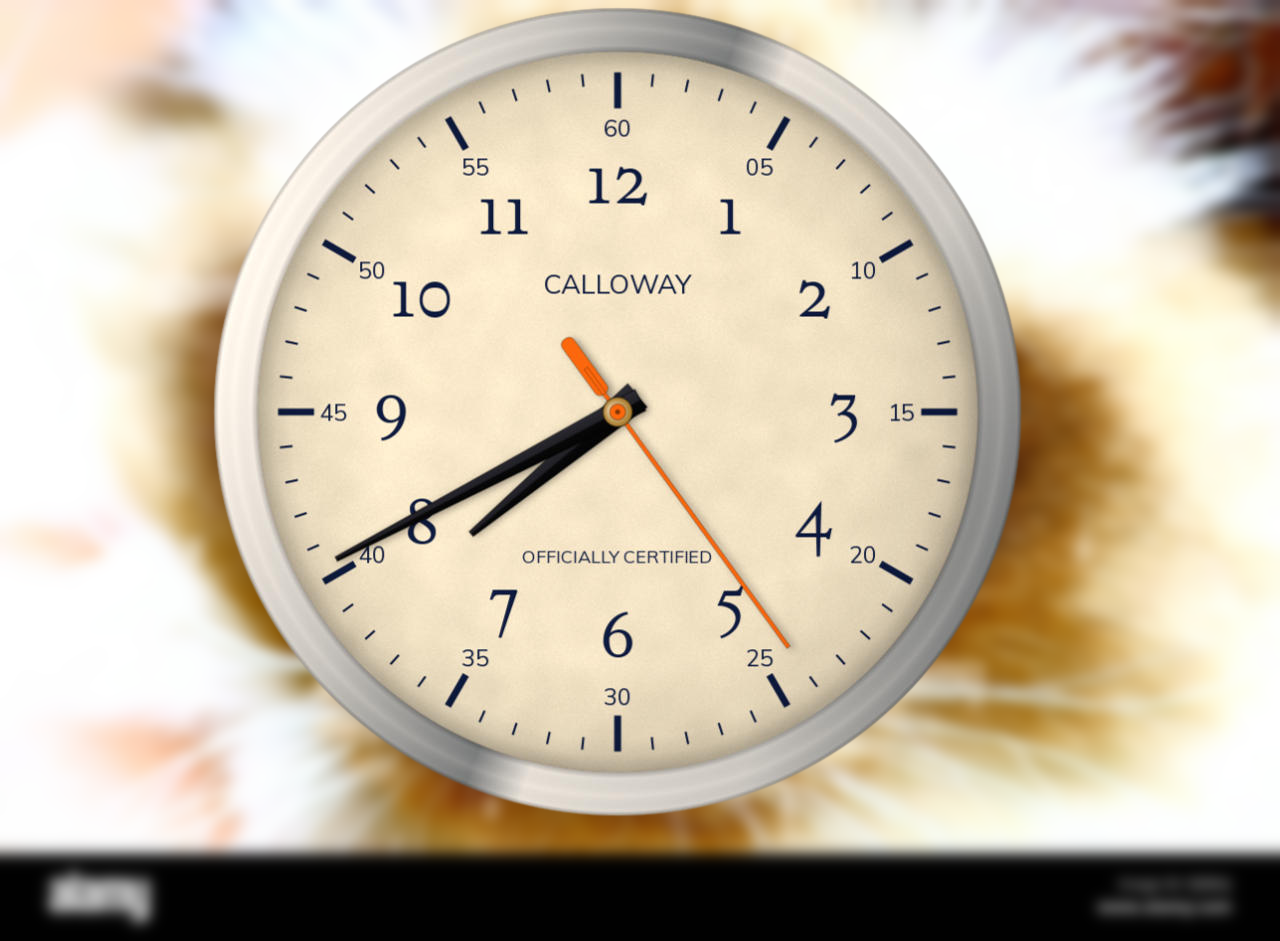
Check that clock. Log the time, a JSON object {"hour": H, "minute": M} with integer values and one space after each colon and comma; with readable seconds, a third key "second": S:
{"hour": 7, "minute": 40, "second": 24}
